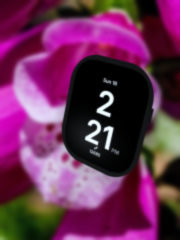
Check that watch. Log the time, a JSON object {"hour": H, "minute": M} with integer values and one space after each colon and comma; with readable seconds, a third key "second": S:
{"hour": 2, "minute": 21}
